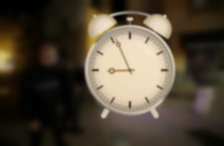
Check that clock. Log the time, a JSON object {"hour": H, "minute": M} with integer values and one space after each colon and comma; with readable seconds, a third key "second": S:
{"hour": 8, "minute": 56}
